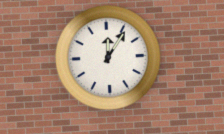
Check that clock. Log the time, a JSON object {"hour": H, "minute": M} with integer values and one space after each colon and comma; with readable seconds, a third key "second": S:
{"hour": 12, "minute": 6}
